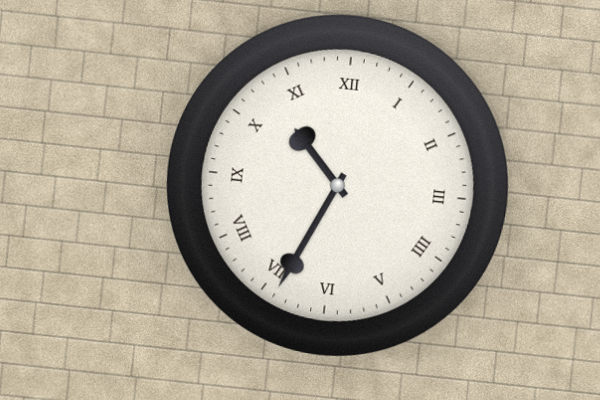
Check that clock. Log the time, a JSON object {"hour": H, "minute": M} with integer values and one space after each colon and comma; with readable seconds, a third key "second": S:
{"hour": 10, "minute": 34}
